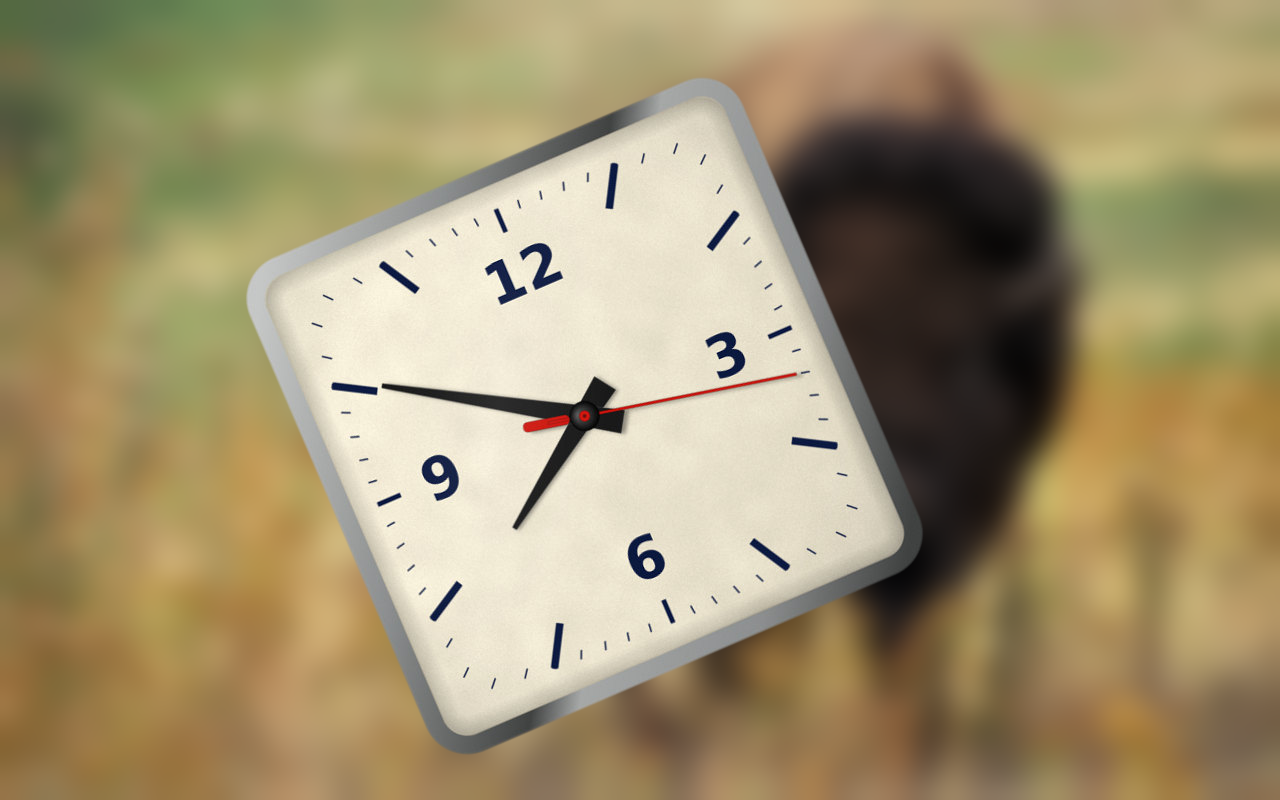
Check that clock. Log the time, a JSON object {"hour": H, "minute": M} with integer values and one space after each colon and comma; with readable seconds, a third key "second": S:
{"hour": 7, "minute": 50, "second": 17}
